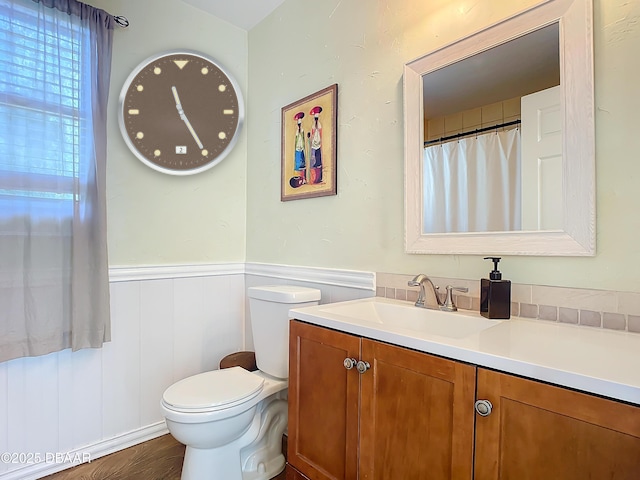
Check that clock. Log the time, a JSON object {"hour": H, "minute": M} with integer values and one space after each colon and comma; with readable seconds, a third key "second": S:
{"hour": 11, "minute": 25}
